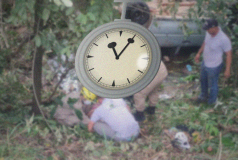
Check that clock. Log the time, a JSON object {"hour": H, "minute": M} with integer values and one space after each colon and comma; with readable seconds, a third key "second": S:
{"hour": 11, "minute": 5}
